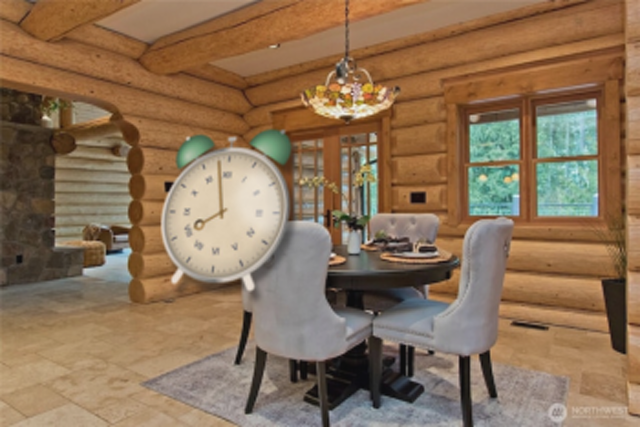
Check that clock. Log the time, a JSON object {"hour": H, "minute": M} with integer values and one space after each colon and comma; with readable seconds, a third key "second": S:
{"hour": 7, "minute": 58}
